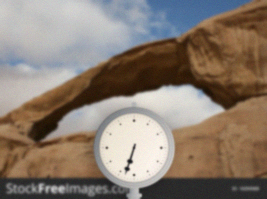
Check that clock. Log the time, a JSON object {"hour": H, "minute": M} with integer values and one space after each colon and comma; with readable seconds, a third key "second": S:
{"hour": 6, "minute": 33}
